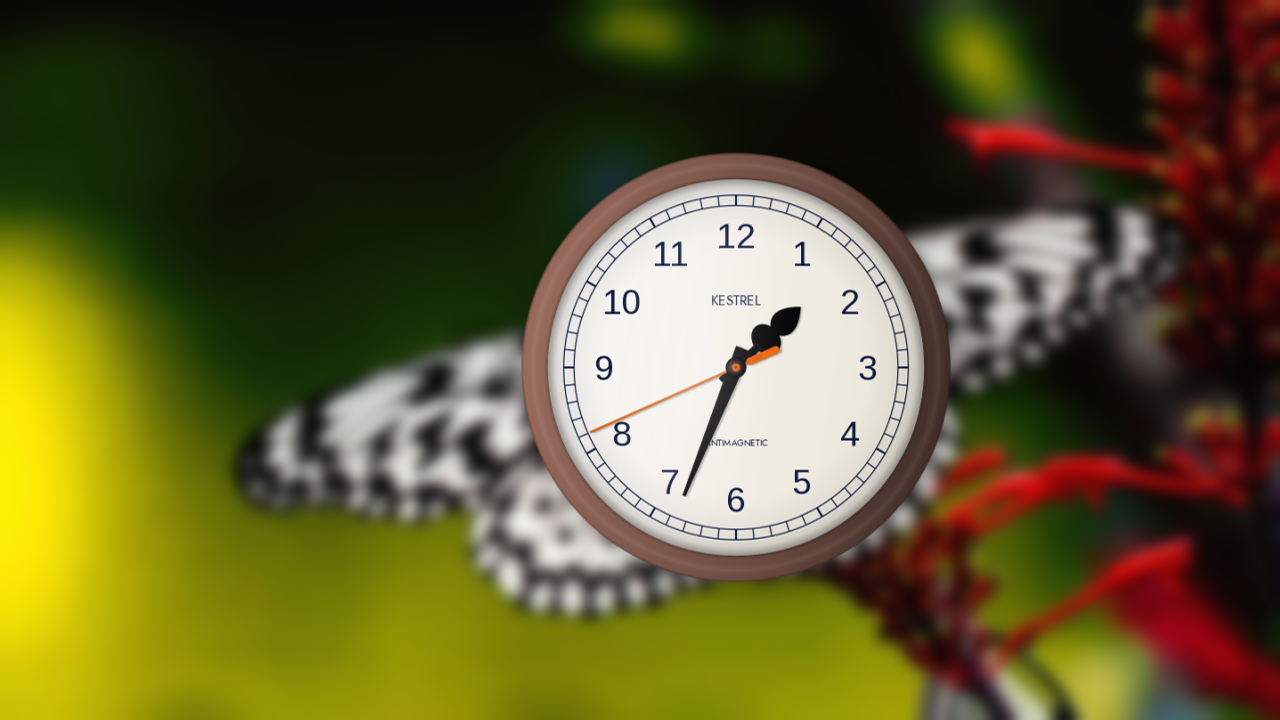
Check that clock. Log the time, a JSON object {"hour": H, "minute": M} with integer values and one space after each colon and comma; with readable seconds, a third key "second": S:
{"hour": 1, "minute": 33, "second": 41}
